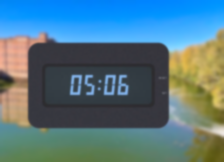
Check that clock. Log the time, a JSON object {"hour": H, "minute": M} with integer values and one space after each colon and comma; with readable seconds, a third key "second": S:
{"hour": 5, "minute": 6}
